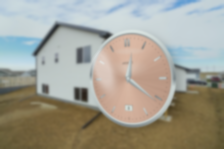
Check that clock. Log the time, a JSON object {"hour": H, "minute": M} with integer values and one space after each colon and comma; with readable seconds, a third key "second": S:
{"hour": 12, "minute": 21}
